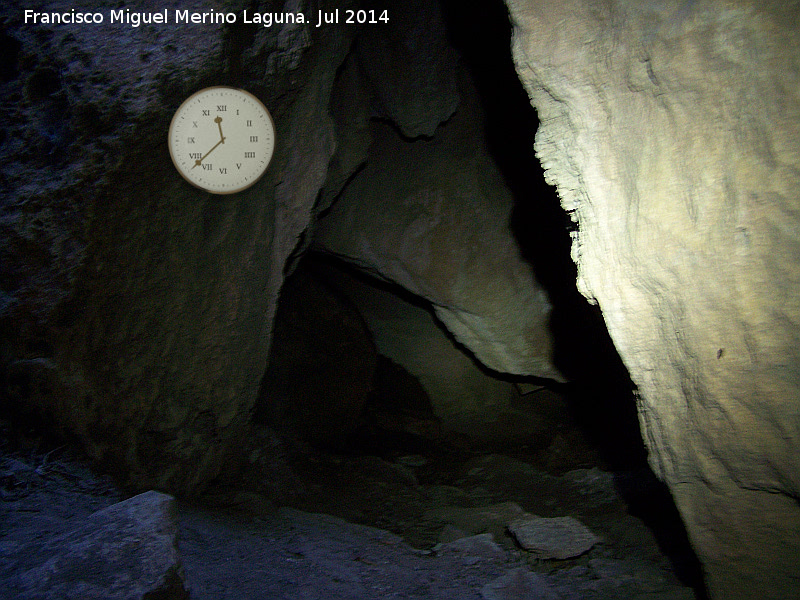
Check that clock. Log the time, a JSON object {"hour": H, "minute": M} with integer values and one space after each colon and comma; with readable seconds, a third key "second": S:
{"hour": 11, "minute": 38}
